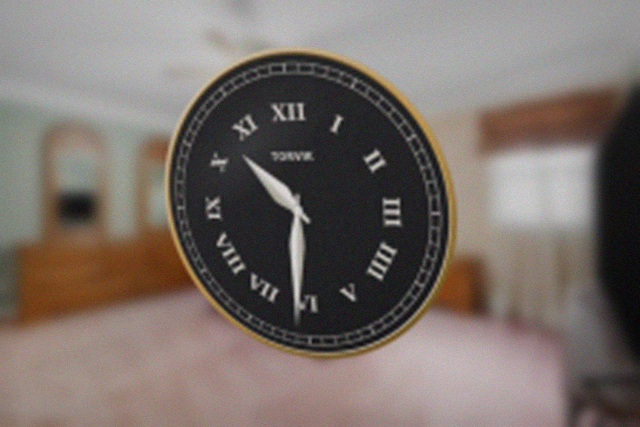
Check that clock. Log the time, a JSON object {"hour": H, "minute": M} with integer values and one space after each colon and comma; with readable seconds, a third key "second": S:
{"hour": 10, "minute": 31}
